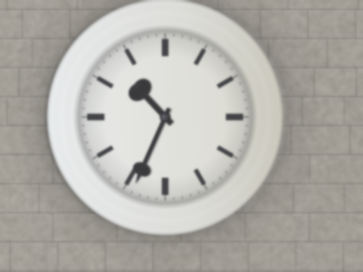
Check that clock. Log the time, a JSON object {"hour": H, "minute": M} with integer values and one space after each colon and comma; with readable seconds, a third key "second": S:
{"hour": 10, "minute": 34}
